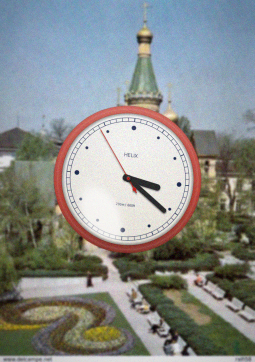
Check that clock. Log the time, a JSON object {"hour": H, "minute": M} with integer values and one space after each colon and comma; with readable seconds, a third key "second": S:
{"hour": 3, "minute": 20, "second": 54}
